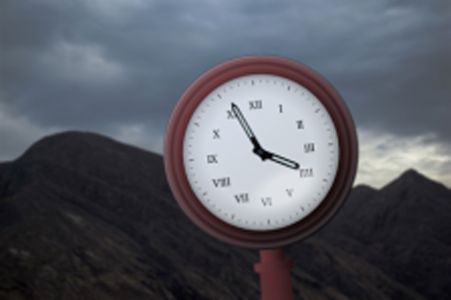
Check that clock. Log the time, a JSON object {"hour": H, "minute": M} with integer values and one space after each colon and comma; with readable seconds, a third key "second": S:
{"hour": 3, "minute": 56}
